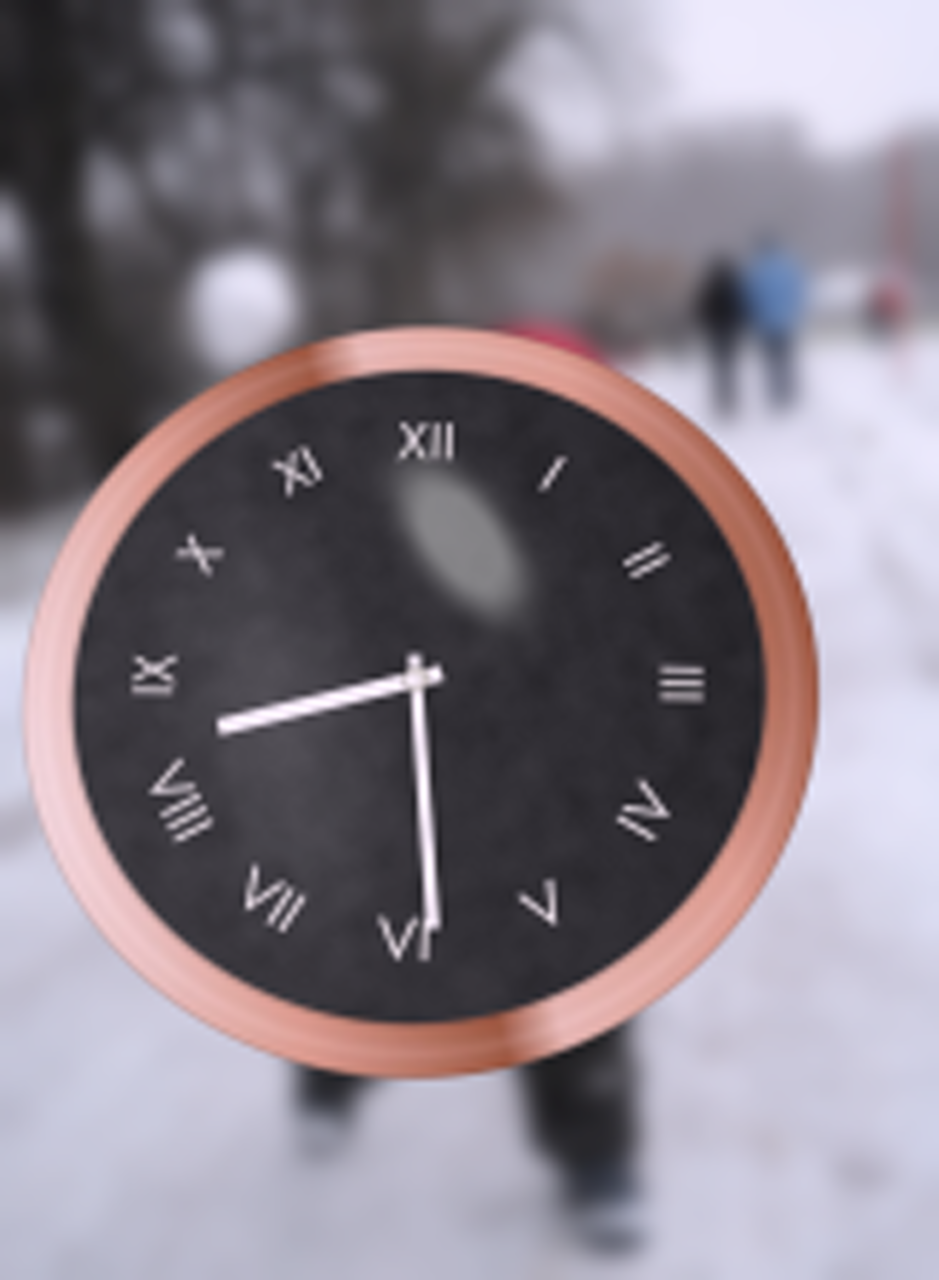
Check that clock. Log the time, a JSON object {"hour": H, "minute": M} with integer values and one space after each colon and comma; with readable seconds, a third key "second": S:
{"hour": 8, "minute": 29}
